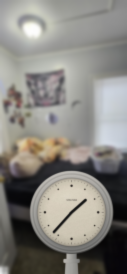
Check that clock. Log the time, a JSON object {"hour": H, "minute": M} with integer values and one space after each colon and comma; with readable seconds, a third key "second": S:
{"hour": 1, "minute": 37}
